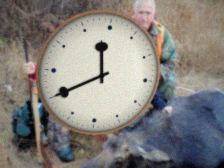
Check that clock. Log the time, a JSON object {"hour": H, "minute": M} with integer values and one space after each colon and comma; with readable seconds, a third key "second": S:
{"hour": 11, "minute": 40}
